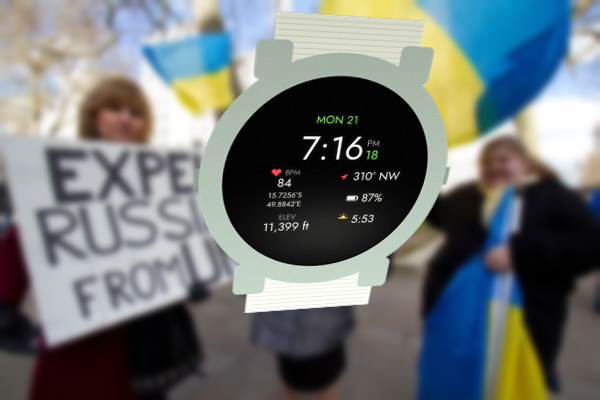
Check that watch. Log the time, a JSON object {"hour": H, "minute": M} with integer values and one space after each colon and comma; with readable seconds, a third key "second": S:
{"hour": 7, "minute": 16, "second": 18}
